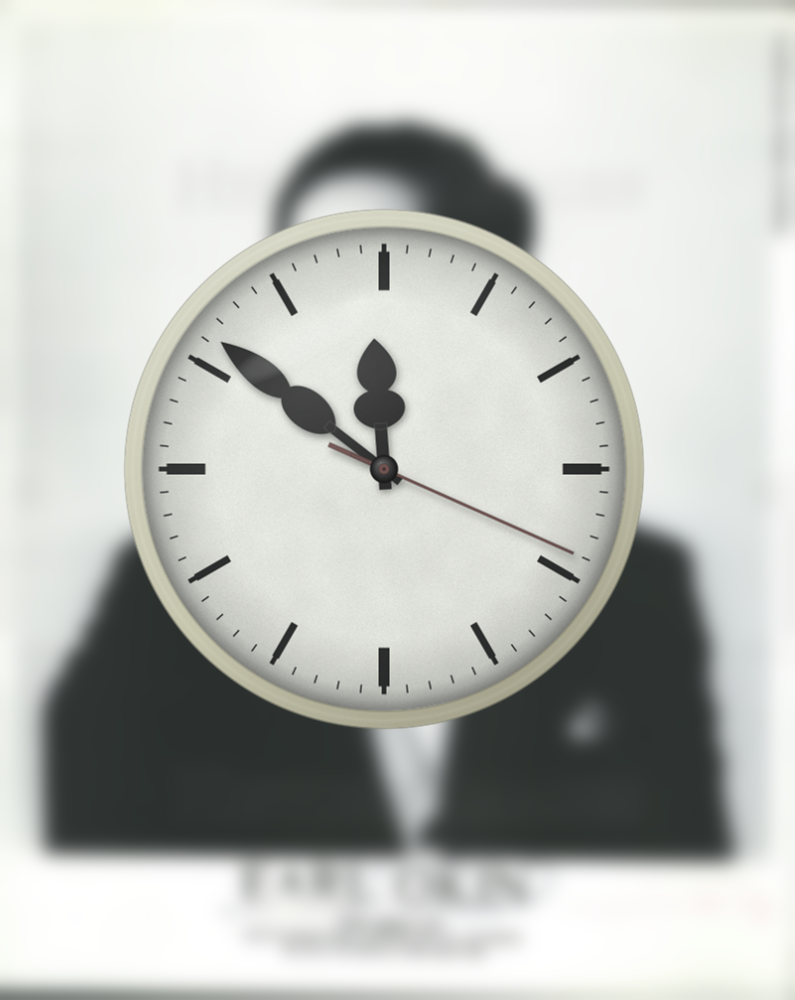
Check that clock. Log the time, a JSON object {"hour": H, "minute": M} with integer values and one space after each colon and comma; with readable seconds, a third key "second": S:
{"hour": 11, "minute": 51, "second": 19}
